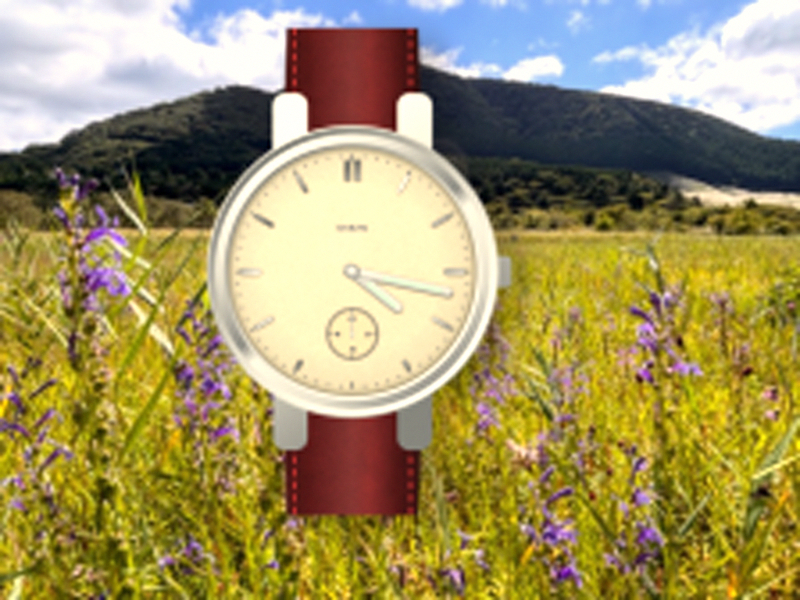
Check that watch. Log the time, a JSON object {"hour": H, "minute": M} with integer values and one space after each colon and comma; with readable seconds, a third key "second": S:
{"hour": 4, "minute": 17}
